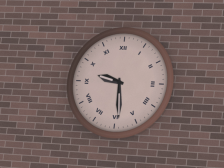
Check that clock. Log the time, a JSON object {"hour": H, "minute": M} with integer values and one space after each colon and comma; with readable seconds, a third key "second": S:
{"hour": 9, "minute": 29}
